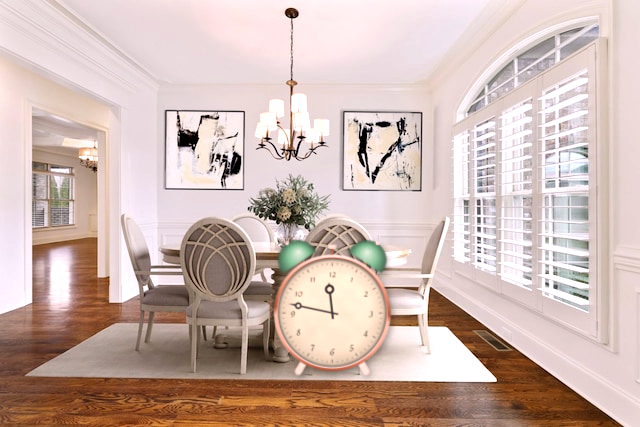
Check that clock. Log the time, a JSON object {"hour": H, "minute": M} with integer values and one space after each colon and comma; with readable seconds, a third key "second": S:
{"hour": 11, "minute": 47}
